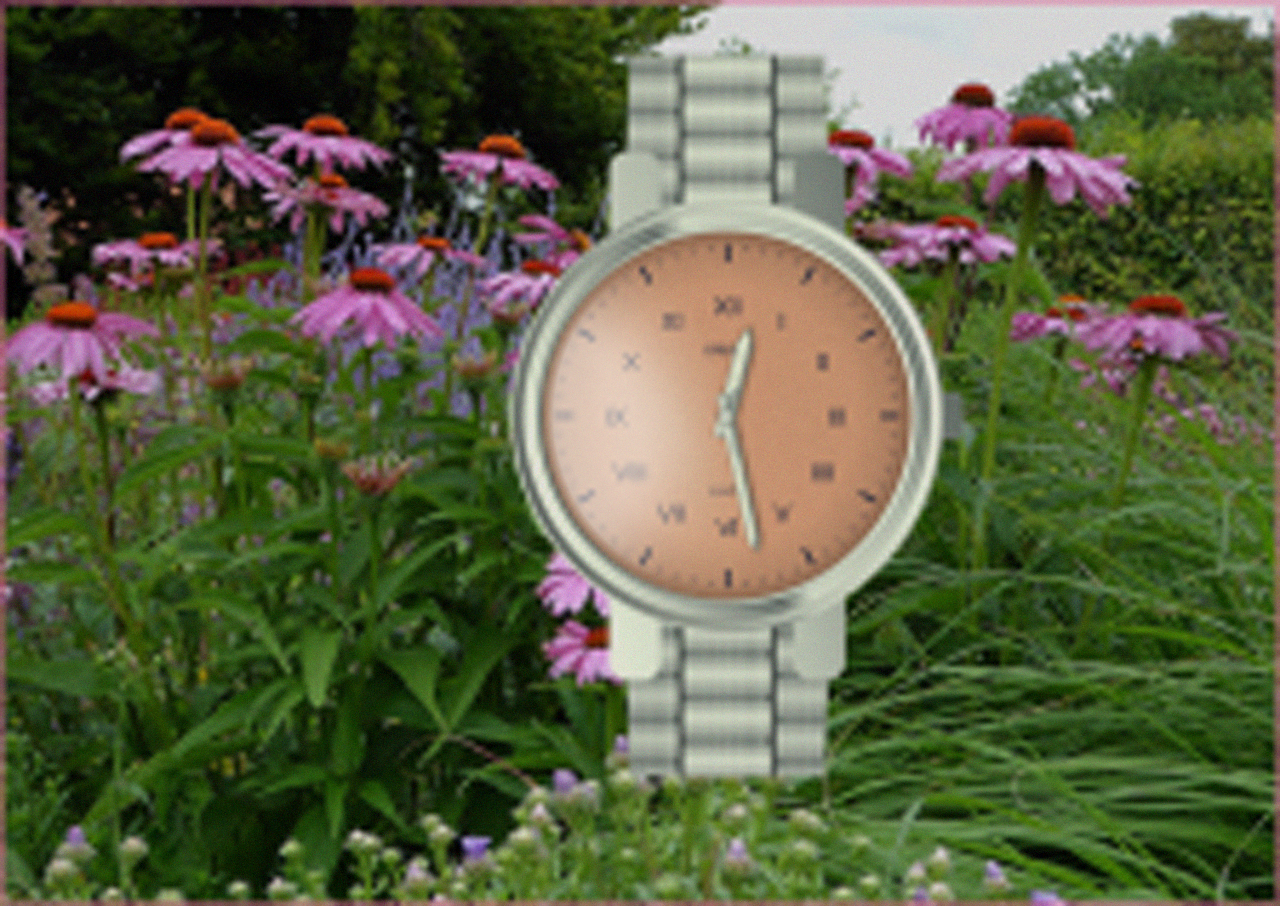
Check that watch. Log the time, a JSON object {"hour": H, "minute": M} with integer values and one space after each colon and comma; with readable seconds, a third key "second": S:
{"hour": 12, "minute": 28}
